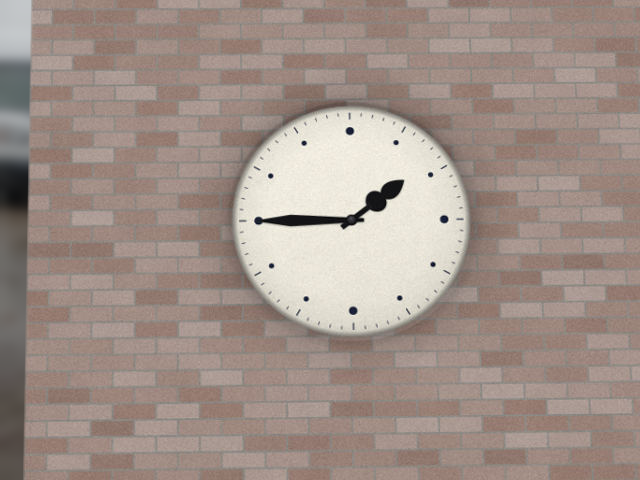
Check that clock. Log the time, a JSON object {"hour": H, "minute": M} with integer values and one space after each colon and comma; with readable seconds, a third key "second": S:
{"hour": 1, "minute": 45}
